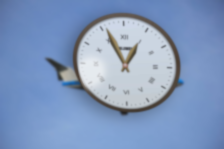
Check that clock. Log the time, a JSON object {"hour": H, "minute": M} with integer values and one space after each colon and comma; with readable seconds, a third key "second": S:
{"hour": 12, "minute": 56}
